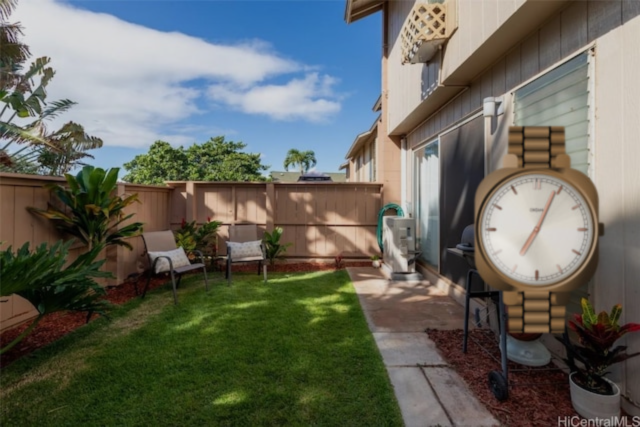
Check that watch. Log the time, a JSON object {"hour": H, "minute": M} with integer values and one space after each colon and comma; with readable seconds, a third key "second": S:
{"hour": 7, "minute": 4}
